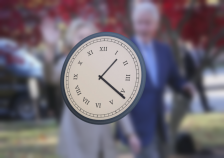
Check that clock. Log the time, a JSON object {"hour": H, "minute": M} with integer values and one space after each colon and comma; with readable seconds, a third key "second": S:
{"hour": 1, "minute": 21}
